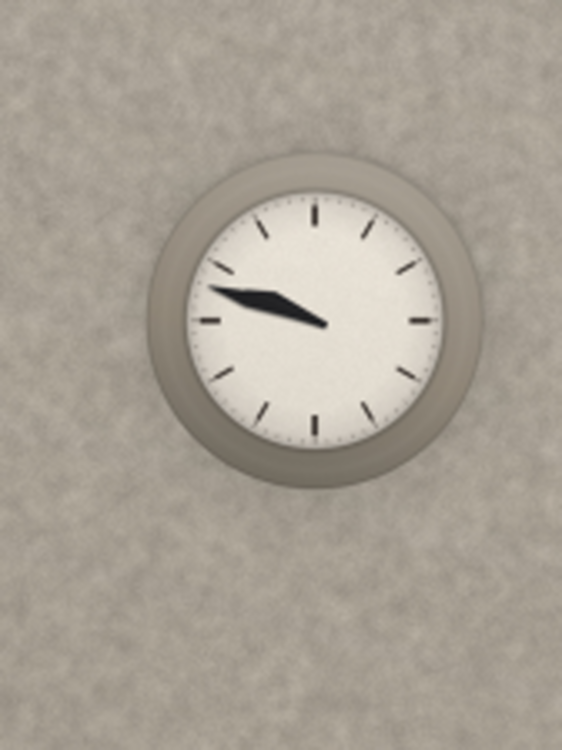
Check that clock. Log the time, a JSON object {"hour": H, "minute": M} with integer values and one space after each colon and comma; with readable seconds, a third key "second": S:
{"hour": 9, "minute": 48}
